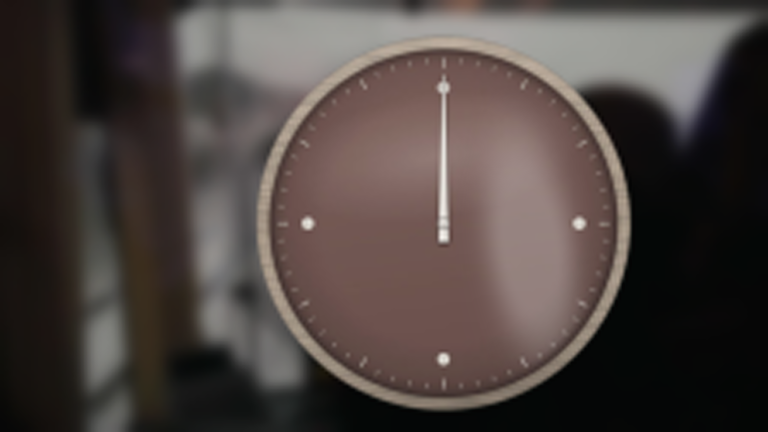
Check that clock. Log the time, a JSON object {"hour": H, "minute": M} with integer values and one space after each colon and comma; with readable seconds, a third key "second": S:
{"hour": 12, "minute": 0}
